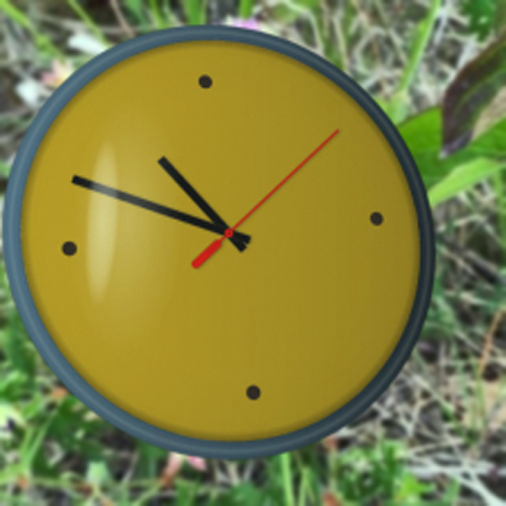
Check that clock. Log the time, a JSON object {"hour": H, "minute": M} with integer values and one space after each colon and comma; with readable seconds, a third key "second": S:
{"hour": 10, "minute": 49, "second": 9}
